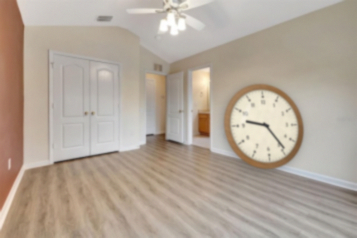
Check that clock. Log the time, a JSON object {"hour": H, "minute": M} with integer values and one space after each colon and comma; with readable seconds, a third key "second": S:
{"hour": 9, "minute": 24}
